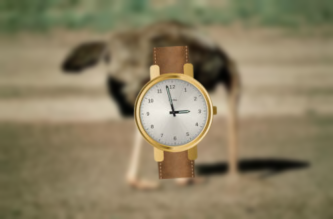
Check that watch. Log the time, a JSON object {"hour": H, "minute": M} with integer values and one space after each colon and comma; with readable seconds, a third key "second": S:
{"hour": 2, "minute": 58}
